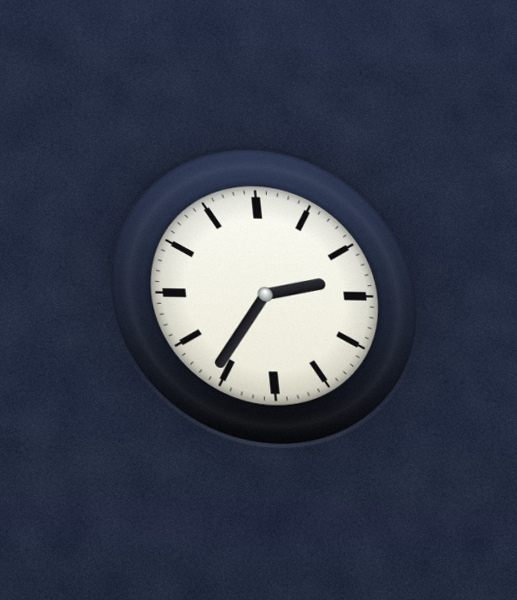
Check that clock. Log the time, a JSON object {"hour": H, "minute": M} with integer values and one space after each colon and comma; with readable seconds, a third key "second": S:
{"hour": 2, "minute": 36}
